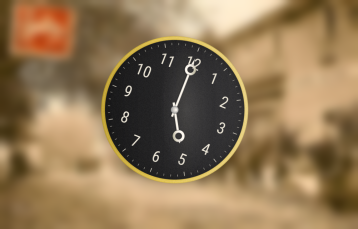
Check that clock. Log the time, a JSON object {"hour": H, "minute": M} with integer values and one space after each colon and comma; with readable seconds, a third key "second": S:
{"hour": 5, "minute": 0}
